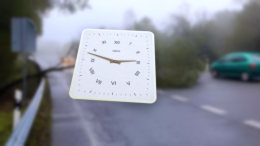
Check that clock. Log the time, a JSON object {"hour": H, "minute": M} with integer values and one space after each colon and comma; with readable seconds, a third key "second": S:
{"hour": 2, "minute": 48}
